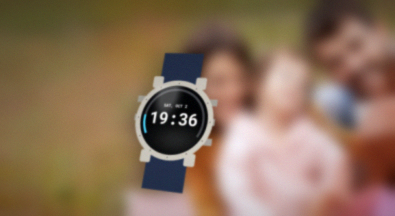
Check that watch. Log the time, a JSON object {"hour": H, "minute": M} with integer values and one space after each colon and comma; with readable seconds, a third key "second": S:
{"hour": 19, "minute": 36}
